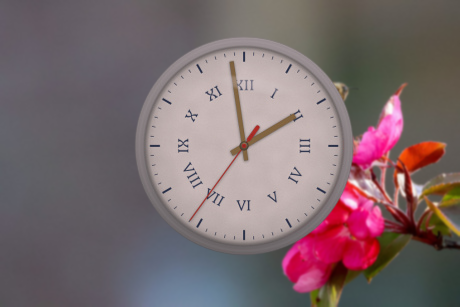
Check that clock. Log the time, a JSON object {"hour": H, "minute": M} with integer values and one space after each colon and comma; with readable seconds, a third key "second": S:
{"hour": 1, "minute": 58, "second": 36}
